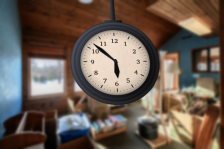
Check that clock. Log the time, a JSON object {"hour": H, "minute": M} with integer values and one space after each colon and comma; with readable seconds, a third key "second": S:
{"hour": 5, "minute": 52}
